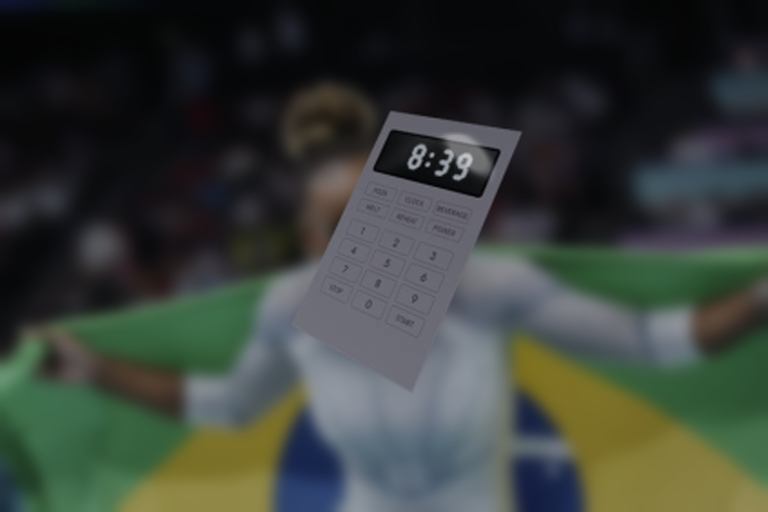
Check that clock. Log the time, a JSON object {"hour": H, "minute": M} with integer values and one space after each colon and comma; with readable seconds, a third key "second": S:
{"hour": 8, "minute": 39}
